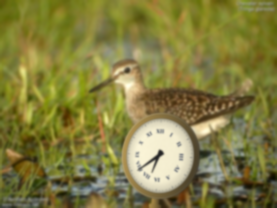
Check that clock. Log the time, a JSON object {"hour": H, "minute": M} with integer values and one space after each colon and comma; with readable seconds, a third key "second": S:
{"hour": 6, "minute": 39}
